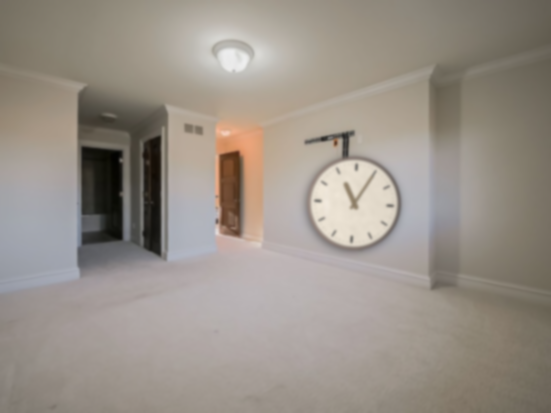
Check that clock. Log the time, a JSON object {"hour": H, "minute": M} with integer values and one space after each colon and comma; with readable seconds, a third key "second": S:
{"hour": 11, "minute": 5}
